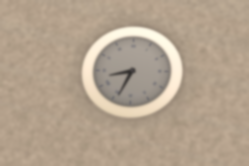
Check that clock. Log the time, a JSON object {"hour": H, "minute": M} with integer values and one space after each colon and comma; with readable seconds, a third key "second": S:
{"hour": 8, "minute": 34}
